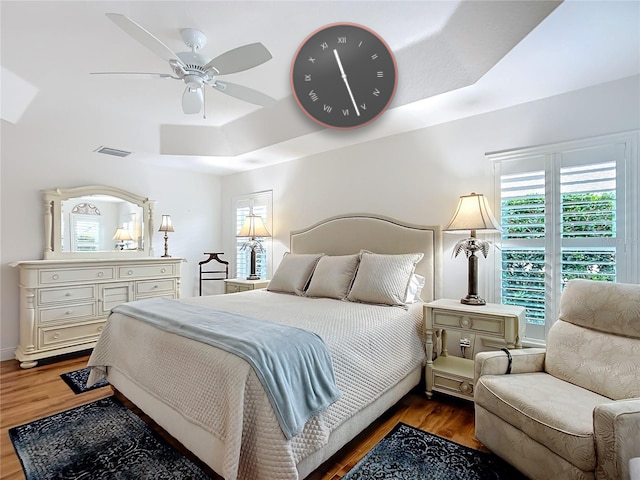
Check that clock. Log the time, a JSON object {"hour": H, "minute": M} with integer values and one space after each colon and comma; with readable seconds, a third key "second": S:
{"hour": 11, "minute": 27}
